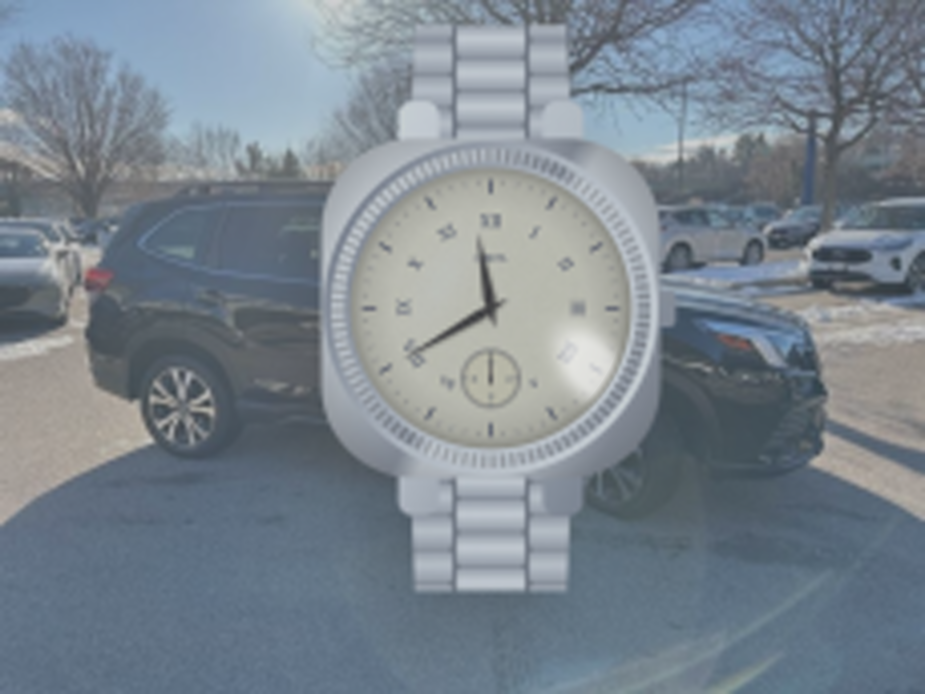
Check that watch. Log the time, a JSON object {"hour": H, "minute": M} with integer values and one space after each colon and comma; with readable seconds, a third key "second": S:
{"hour": 11, "minute": 40}
